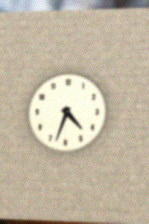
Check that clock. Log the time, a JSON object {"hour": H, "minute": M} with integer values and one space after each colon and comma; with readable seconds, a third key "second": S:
{"hour": 4, "minute": 33}
